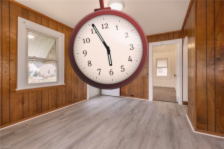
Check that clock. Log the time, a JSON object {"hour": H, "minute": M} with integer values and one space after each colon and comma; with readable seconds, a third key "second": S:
{"hour": 5, "minute": 56}
